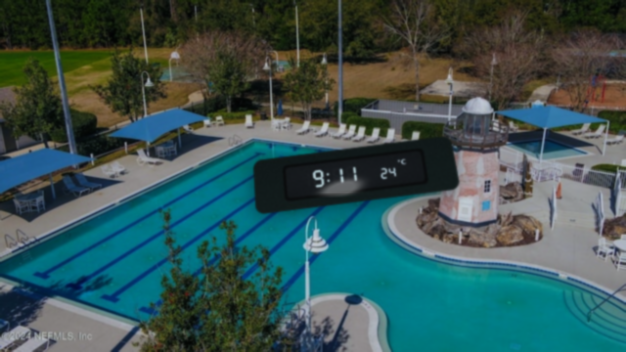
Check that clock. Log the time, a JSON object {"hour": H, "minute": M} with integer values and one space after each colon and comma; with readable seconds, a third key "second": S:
{"hour": 9, "minute": 11}
